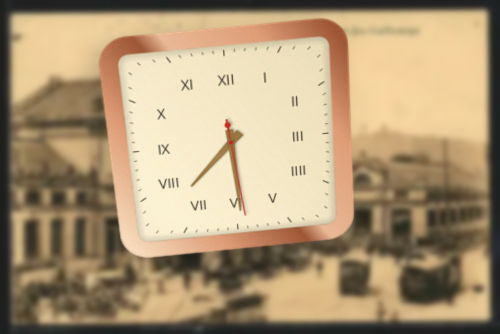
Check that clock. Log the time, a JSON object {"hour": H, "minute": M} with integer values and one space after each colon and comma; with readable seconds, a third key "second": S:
{"hour": 7, "minute": 29, "second": 29}
